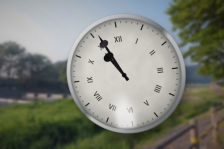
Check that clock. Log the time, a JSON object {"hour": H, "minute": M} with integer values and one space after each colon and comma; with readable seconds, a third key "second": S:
{"hour": 10, "minute": 56}
